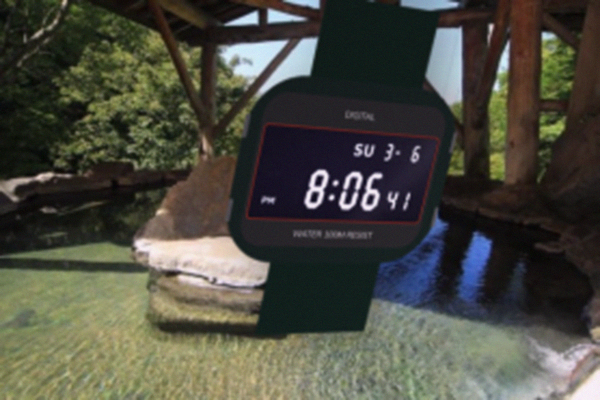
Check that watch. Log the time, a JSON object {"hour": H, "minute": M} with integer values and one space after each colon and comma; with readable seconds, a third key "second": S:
{"hour": 8, "minute": 6, "second": 41}
